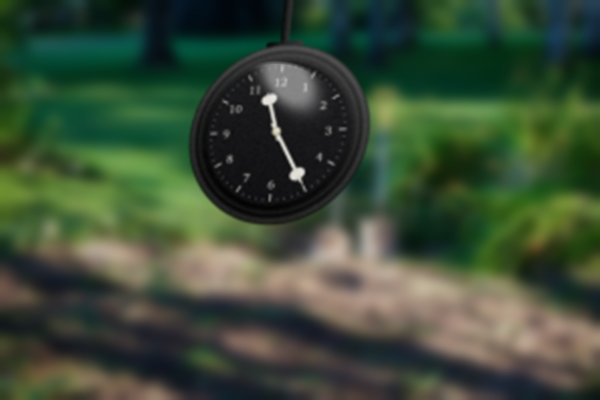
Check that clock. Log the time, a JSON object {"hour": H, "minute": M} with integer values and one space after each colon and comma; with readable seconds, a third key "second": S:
{"hour": 11, "minute": 25}
